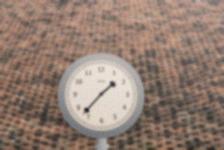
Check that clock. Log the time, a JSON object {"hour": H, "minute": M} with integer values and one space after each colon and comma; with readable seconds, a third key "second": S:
{"hour": 1, "minute": 37}
